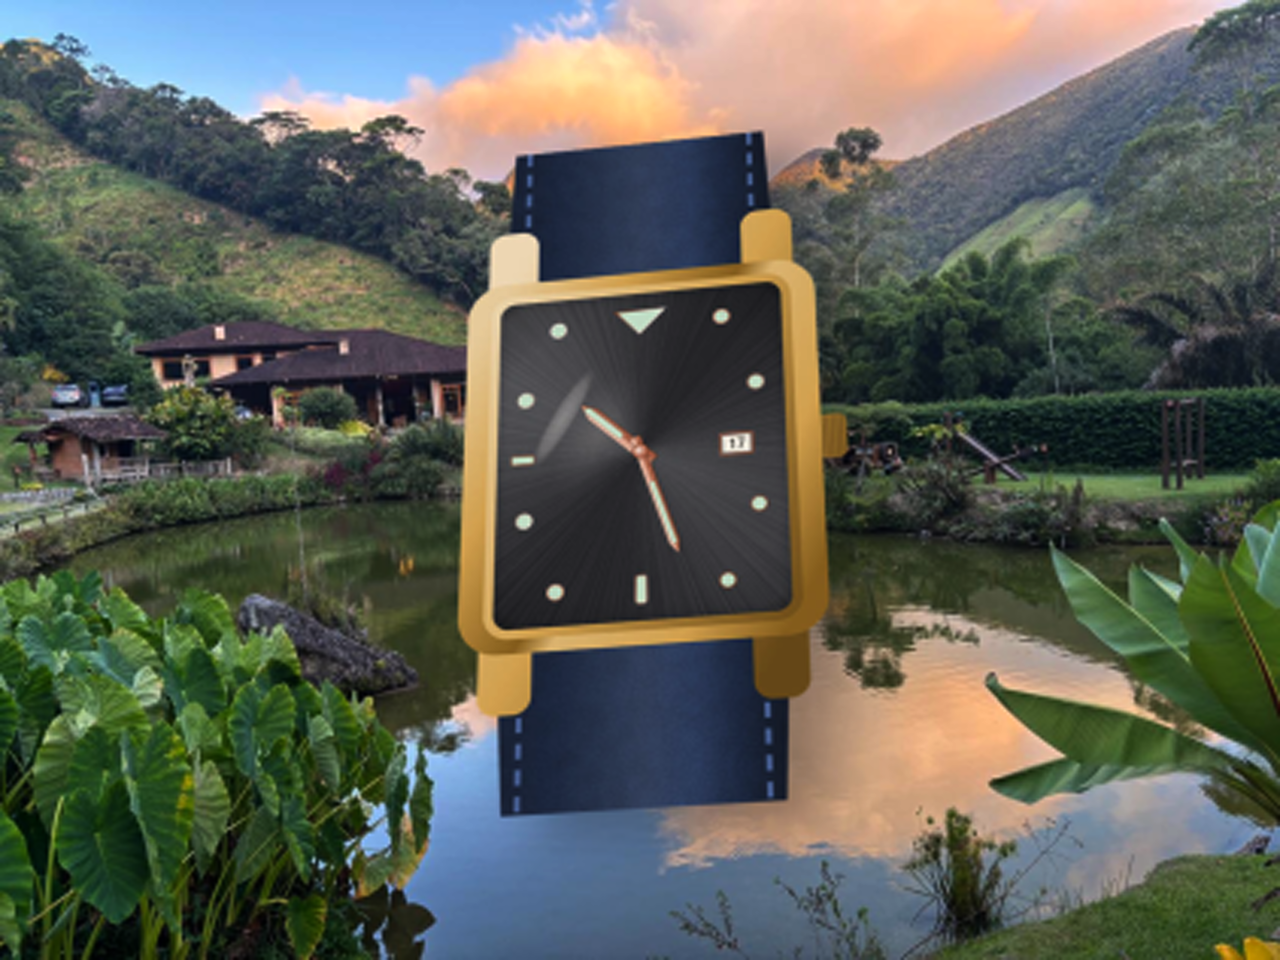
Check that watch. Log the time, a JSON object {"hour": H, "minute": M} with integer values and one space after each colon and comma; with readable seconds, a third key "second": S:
{"hour": 10, "minute": 27}
